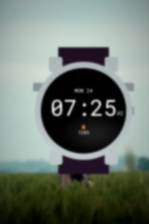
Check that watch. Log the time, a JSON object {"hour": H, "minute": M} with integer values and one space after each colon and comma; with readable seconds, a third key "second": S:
{"hour": 7, "minute": 25}
